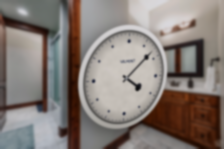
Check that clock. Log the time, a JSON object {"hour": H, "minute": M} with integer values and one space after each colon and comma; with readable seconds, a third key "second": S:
{"hour": 4, "minute": 8}
